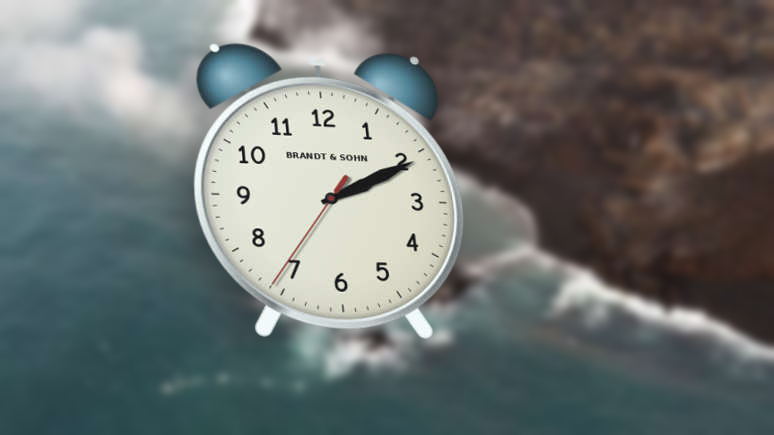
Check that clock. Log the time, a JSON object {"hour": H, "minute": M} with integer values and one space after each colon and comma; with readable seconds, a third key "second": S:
{"hour": 2, "minute": 10, "second": 36}
